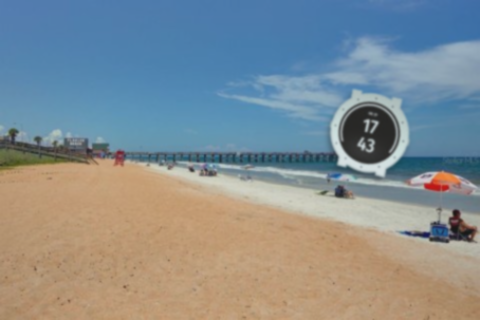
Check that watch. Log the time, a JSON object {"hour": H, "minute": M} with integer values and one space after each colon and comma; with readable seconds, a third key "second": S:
{"hour": 17, "minute": 43}
